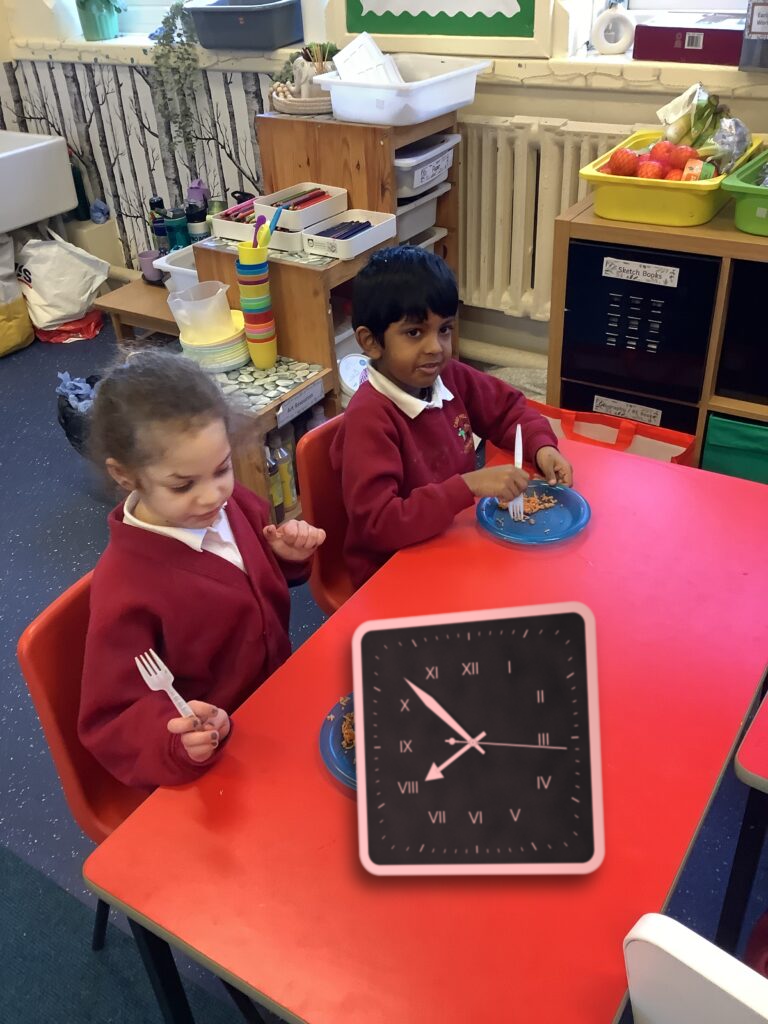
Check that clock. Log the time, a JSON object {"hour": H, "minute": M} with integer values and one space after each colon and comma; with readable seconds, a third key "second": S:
{"hour": 7, "minute": 52, "second": 16}
